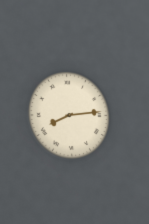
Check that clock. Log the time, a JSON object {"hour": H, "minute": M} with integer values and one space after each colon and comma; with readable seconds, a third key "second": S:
{"hour": 8, "minute": 14}
